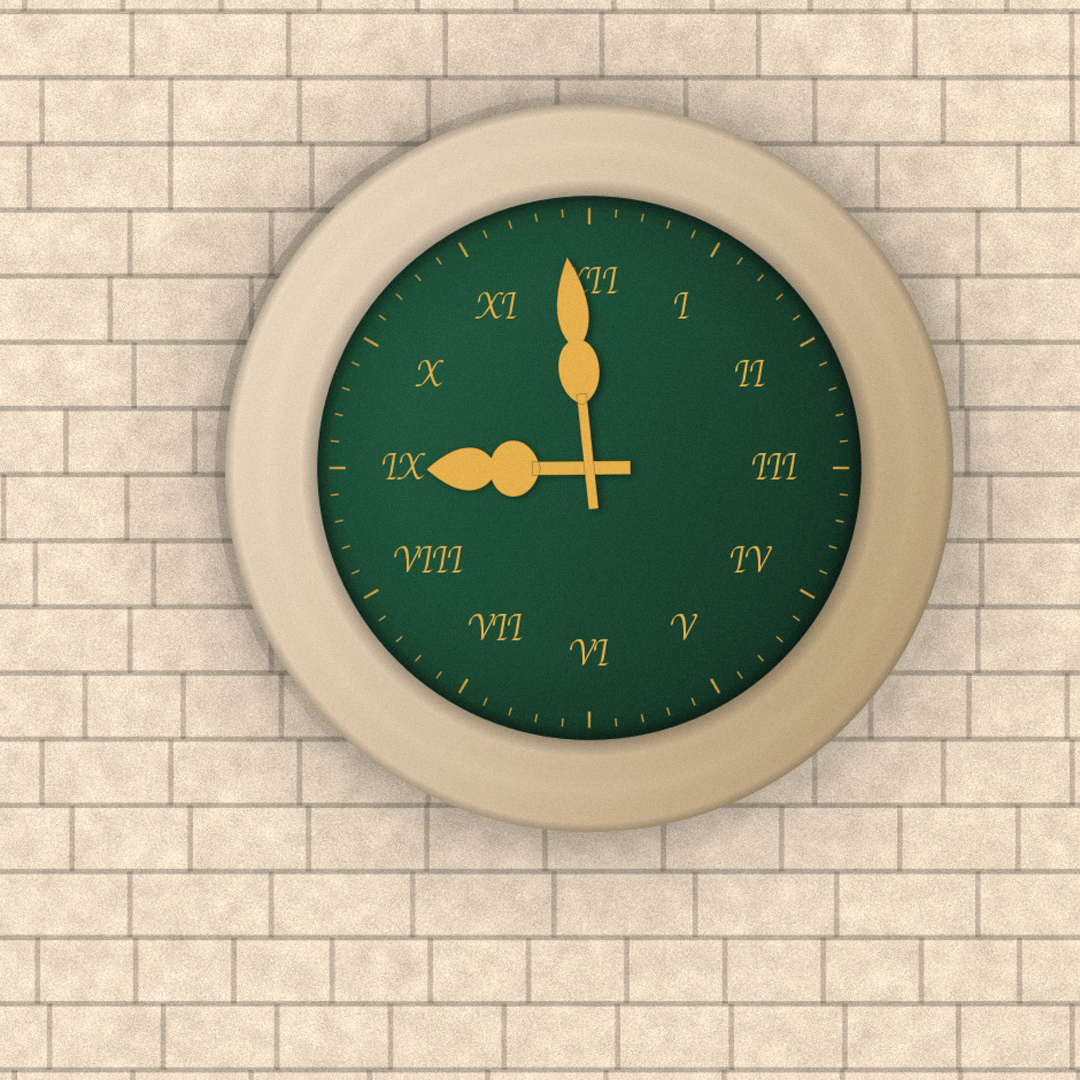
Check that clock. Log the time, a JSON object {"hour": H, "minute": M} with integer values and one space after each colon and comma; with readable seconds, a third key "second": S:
{"hour": 8, "minute": 59}
